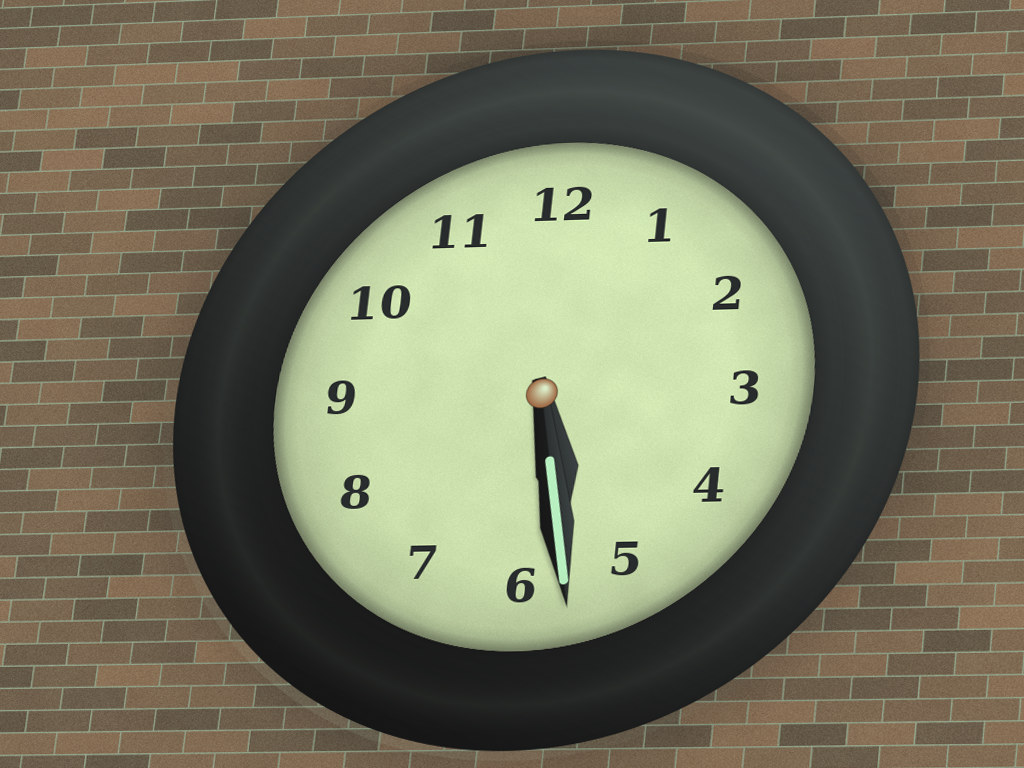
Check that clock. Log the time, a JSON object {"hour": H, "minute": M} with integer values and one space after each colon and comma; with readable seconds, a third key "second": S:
{"hour": 5, "minute": 28}
